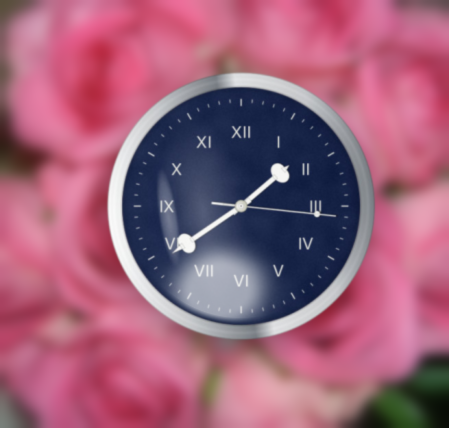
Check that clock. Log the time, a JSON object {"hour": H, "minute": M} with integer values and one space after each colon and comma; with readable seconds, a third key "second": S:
{"hour": 1, "minute": 39, "second": 16}
